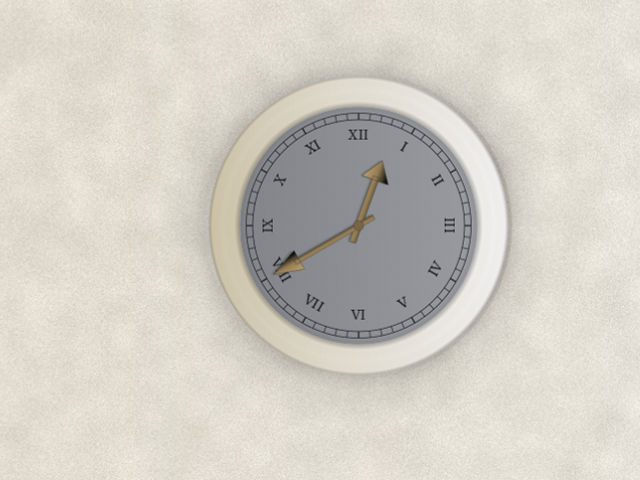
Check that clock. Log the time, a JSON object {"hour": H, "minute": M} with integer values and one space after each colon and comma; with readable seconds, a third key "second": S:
{"hour": 12, "minute": 40}
